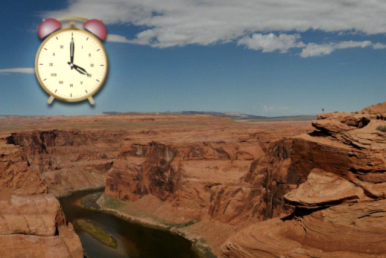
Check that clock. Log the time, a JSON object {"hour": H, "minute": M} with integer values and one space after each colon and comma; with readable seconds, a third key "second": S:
{"hour": 4, "minute": 0}
